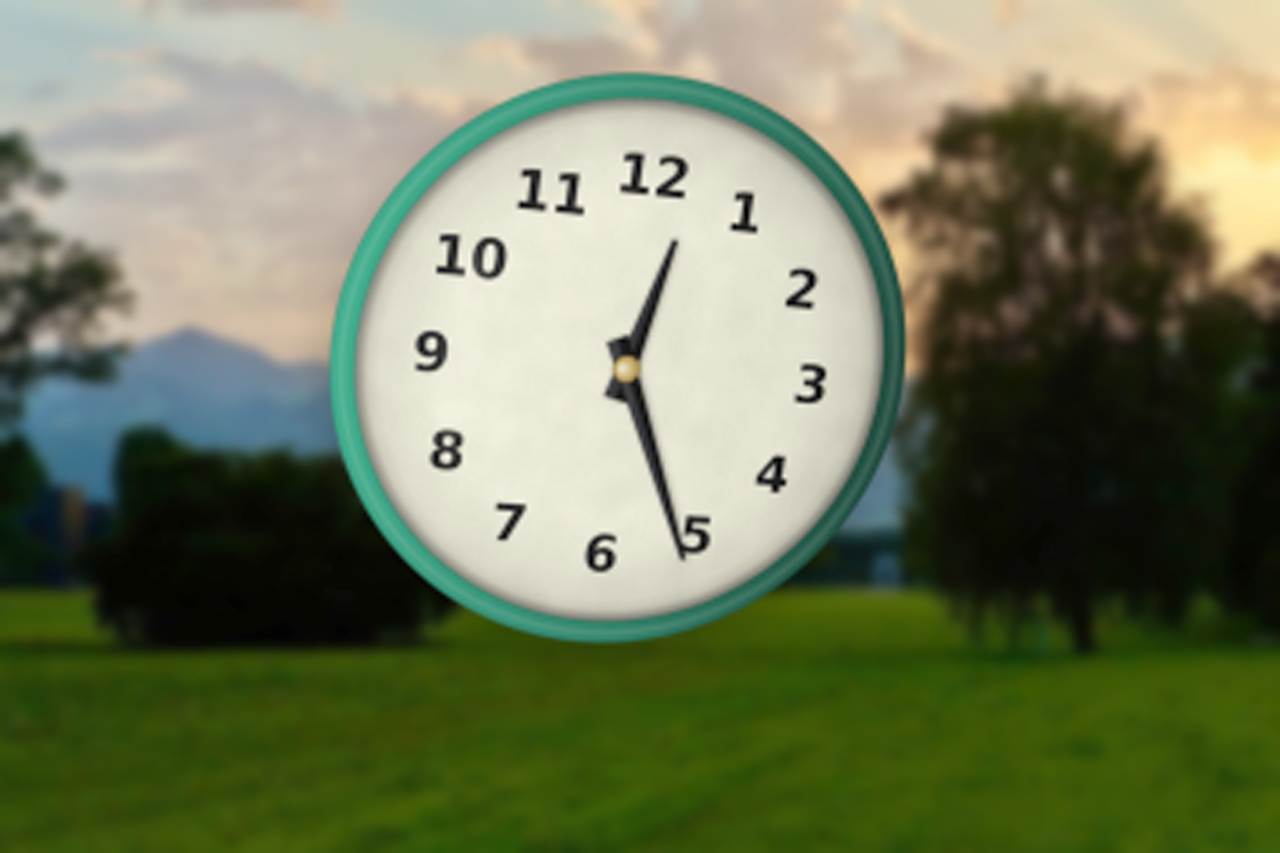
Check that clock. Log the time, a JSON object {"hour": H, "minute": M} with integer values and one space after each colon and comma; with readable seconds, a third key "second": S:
{"hour": 12, "minute": 26}
